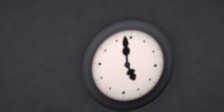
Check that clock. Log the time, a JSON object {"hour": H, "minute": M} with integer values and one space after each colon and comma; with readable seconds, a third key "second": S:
{"hour": 4, "minute": 58}
